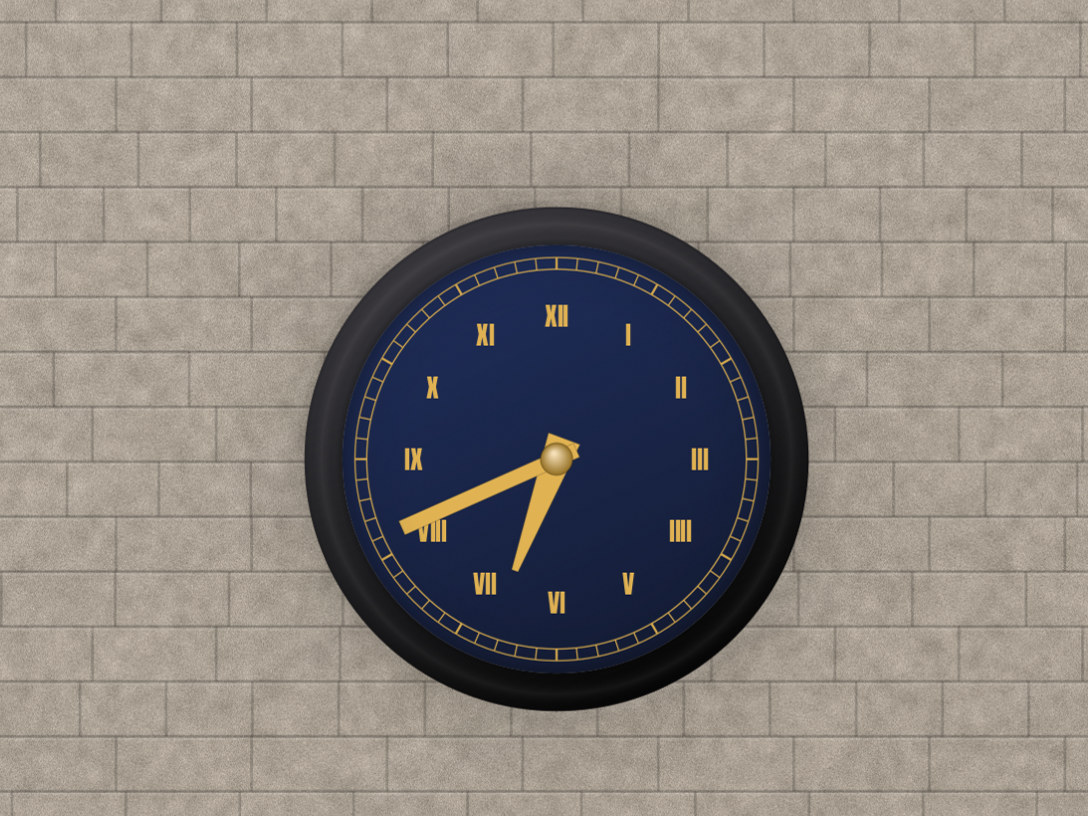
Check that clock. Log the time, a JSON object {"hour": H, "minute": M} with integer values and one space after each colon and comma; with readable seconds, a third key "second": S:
{"hour": 6, "minute": 41}
